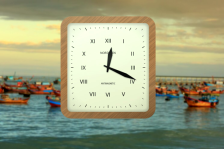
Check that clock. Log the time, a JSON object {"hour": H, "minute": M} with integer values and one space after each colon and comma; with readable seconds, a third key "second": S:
{"hour": 12, "minute": 19}
